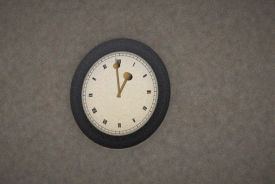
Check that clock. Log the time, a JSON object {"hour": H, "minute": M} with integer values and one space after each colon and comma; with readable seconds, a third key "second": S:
{"hour": 12, "minute": 59}
